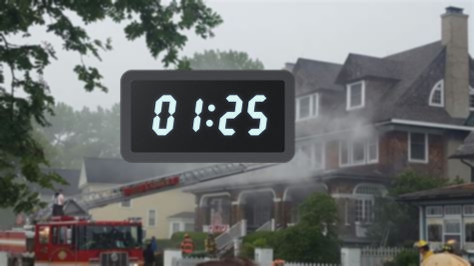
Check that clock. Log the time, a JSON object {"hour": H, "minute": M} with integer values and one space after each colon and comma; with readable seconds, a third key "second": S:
{"hour": 1, "minute": 25}
